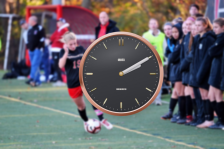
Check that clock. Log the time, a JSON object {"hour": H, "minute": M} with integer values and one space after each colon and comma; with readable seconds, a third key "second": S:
{"hour": 2, "minute": 10}
